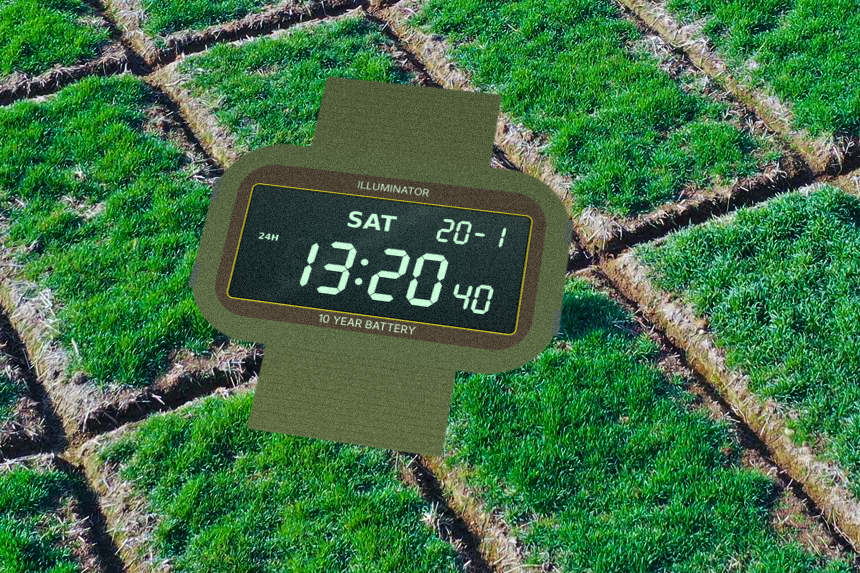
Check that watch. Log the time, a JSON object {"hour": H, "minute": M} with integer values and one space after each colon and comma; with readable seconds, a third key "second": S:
{"hour": 13, "minute": 20, "second": 40}
